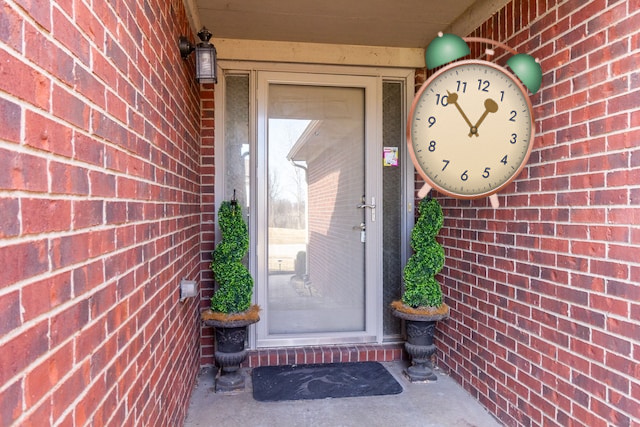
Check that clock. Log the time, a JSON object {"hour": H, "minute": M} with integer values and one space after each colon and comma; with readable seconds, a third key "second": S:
{"hour": 12, "minute": 52}
